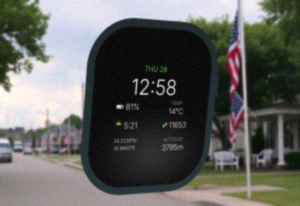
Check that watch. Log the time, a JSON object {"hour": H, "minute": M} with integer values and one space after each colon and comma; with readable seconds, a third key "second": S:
{"hour": 12, "minute": 58}
